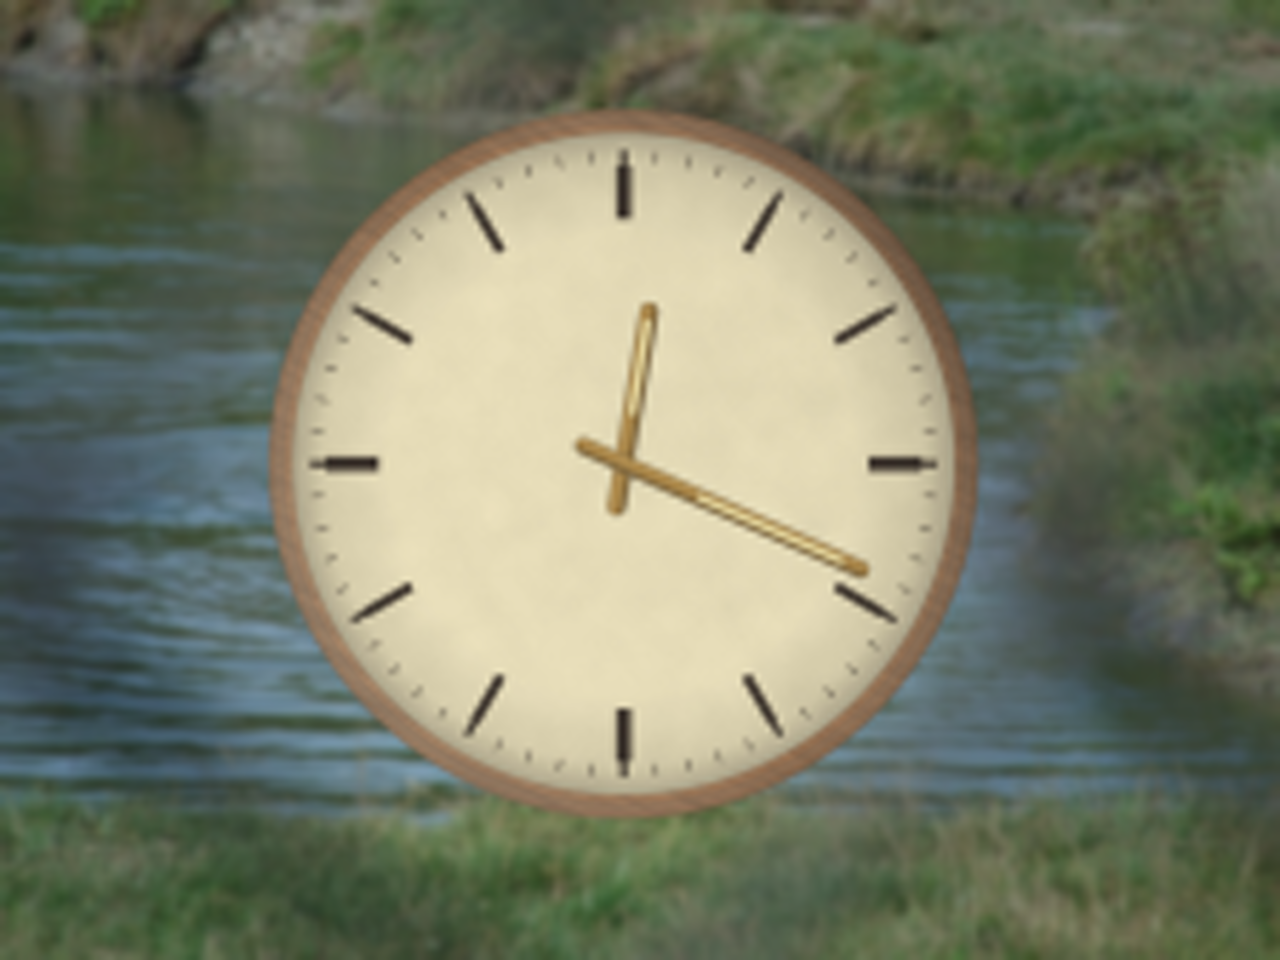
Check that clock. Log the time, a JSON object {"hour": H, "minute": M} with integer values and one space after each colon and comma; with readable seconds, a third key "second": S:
{"hour": 12, "minute": 19}
